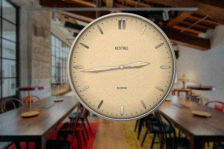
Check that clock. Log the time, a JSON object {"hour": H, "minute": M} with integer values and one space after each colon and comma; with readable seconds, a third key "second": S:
{"hour": 2, "minute": 44}
